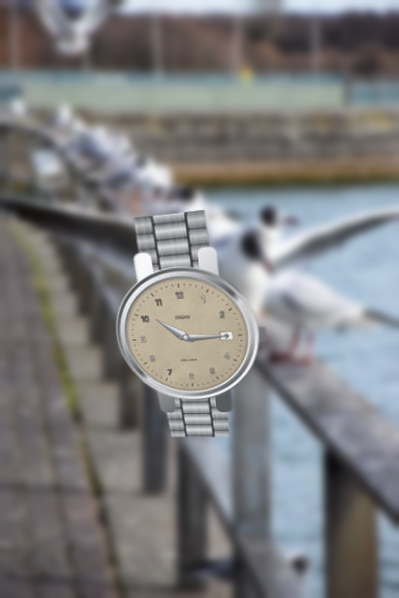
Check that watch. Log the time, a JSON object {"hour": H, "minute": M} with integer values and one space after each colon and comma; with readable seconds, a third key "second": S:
{"hour": 10, "minute": 15}
